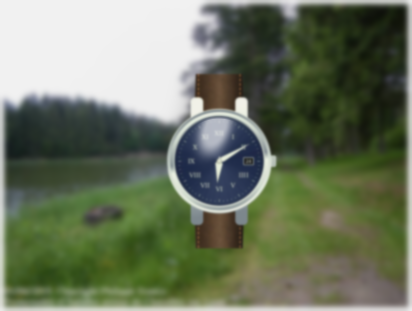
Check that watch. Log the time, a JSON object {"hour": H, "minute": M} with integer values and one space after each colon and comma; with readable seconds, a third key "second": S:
{"hour": 6, "minute": 10}
